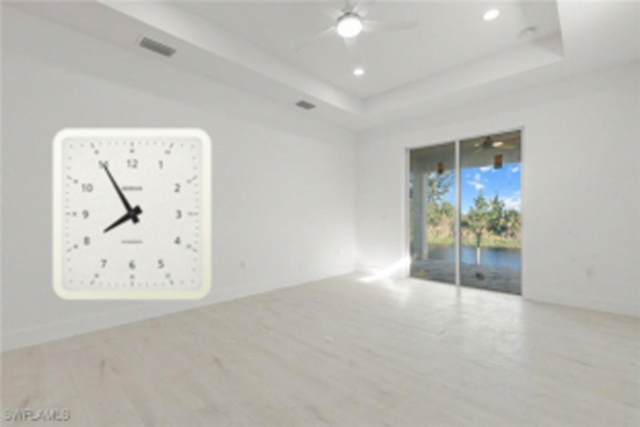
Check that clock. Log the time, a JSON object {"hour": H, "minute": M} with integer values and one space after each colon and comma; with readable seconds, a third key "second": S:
{"hour": 7, "minute": 55}
